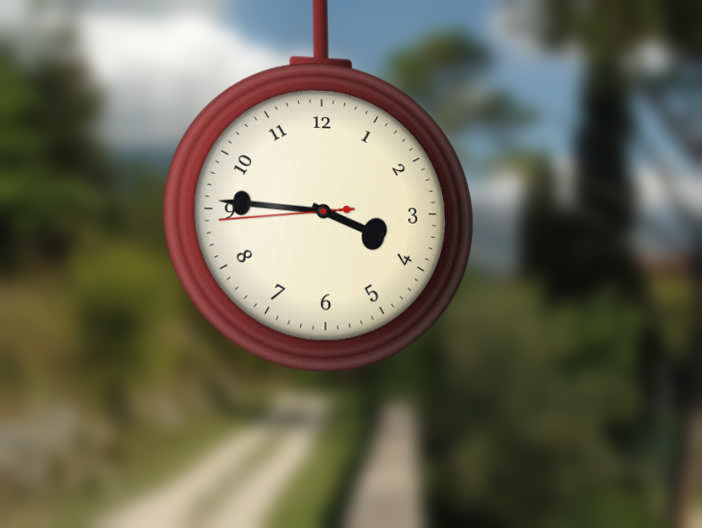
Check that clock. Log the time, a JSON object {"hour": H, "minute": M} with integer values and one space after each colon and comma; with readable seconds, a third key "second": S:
{"hour": 3, "minute": 45, "second": 44}
